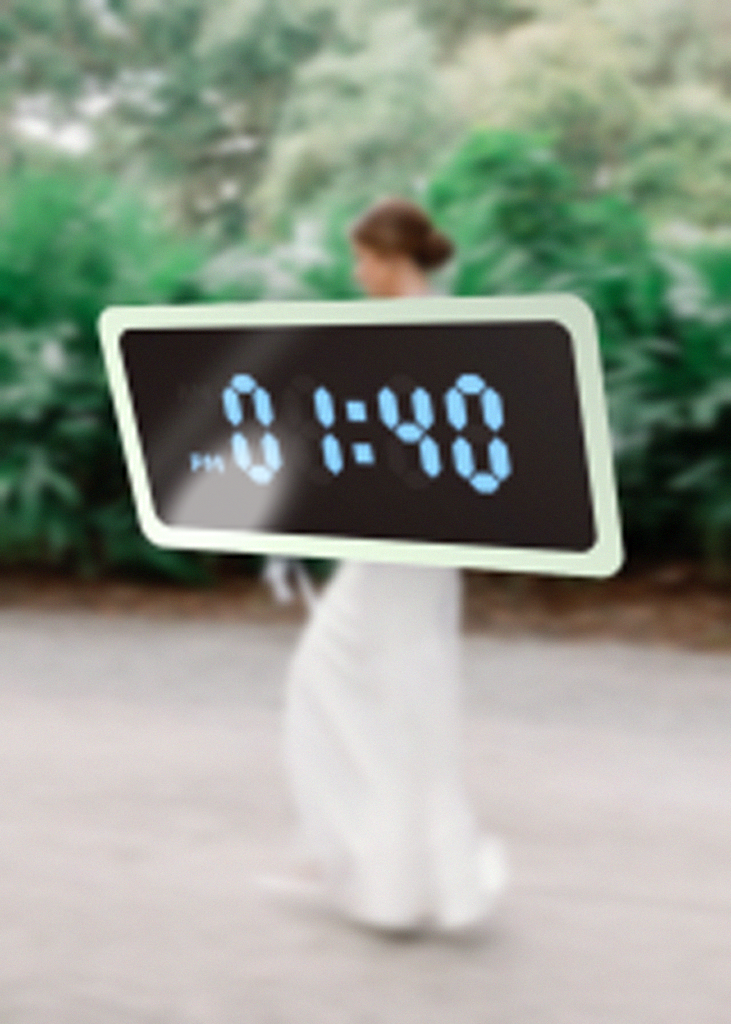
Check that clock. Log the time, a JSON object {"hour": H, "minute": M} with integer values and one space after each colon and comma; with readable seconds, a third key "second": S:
{"hour": 1, "minute": 40}
